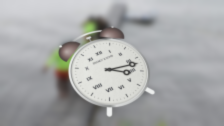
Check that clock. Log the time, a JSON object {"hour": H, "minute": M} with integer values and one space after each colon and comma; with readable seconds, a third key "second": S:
{"hour": 4, "minute": 17}
